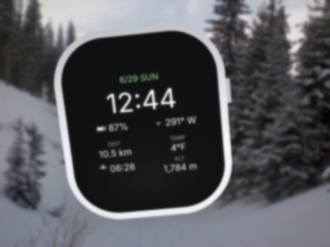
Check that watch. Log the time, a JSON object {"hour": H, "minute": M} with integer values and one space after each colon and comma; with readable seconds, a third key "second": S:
{"hour": 12, "minute": 44}
